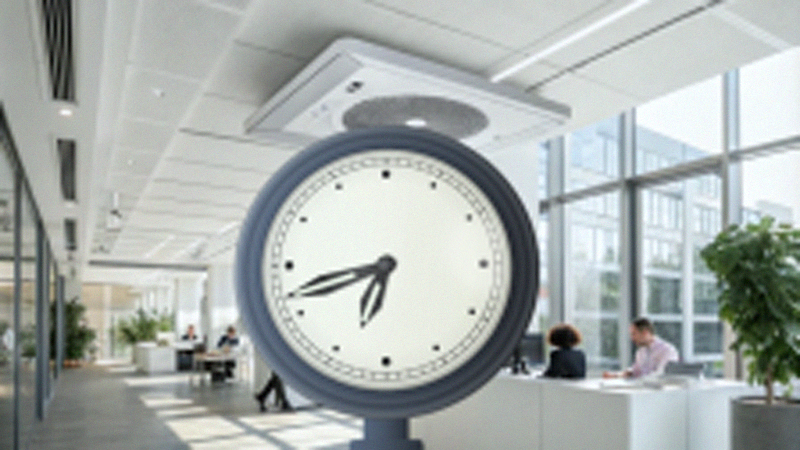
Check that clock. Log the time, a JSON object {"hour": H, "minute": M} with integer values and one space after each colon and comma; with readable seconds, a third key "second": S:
{"hour": 6, "minute": 42}
